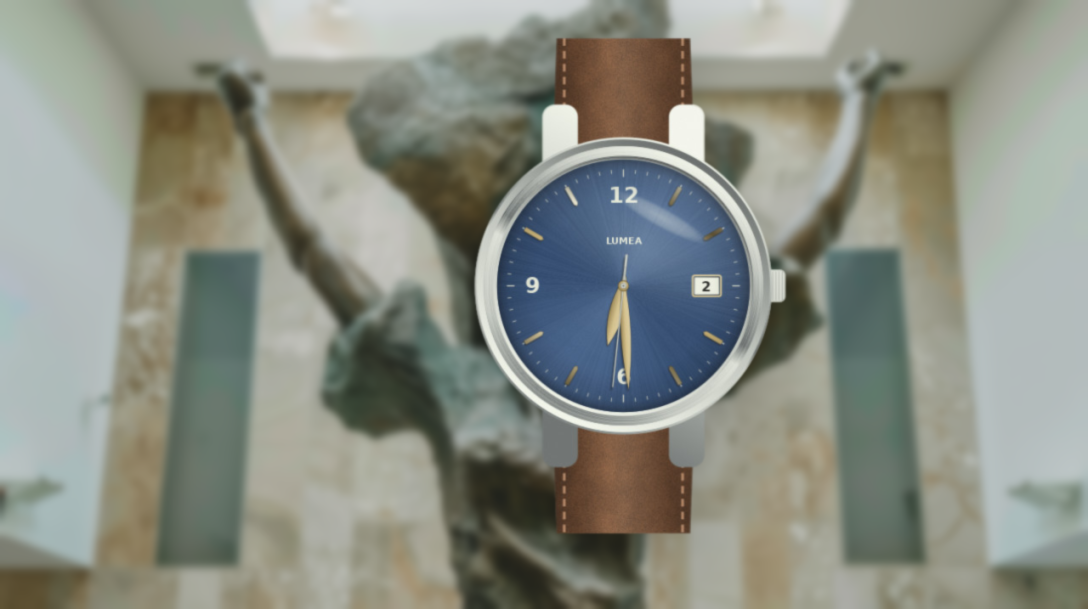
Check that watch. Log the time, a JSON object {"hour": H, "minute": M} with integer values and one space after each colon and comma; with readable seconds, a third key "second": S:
{"hour": 6, "minute": 29, "second": 31}
